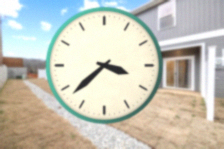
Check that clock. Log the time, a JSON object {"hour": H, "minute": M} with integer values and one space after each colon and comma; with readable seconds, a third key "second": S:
{"hour": 3, "minute": 38}
